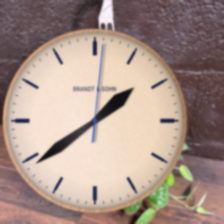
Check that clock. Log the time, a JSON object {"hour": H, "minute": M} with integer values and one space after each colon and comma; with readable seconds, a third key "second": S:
{"hour": 1, "minute": 39, "second": 1}
